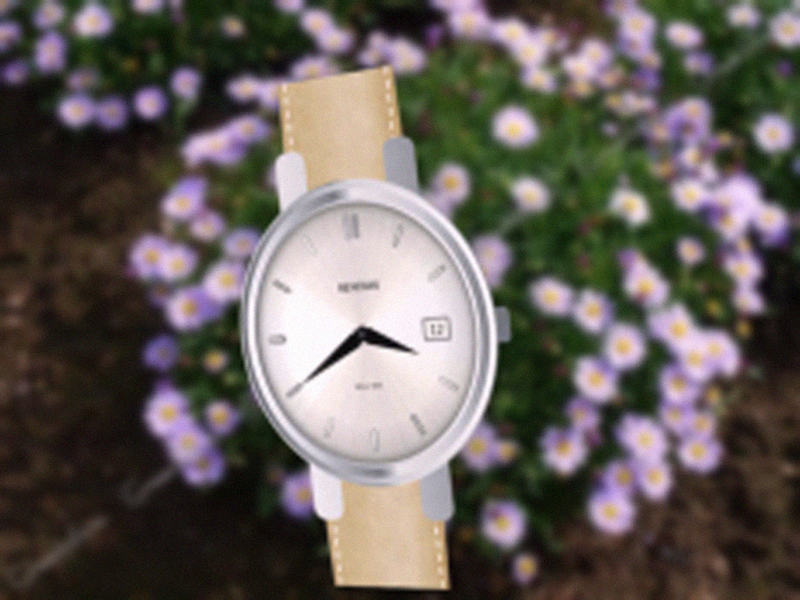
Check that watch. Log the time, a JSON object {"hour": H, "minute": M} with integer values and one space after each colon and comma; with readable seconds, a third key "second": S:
{"hour": 3, "minute": 40}
